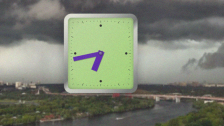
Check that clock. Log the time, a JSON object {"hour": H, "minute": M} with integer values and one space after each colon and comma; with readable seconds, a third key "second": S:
{"hour": 6, "minute": 43}
